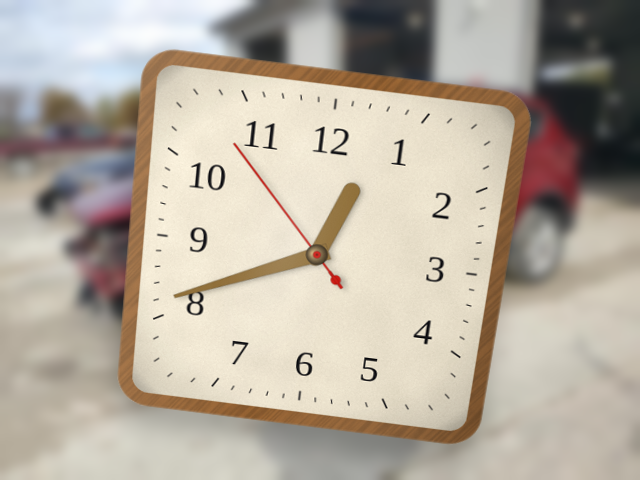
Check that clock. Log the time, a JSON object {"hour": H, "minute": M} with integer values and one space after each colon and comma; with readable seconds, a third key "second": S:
{"hour": 12, "minute": 40, "second": 53}
